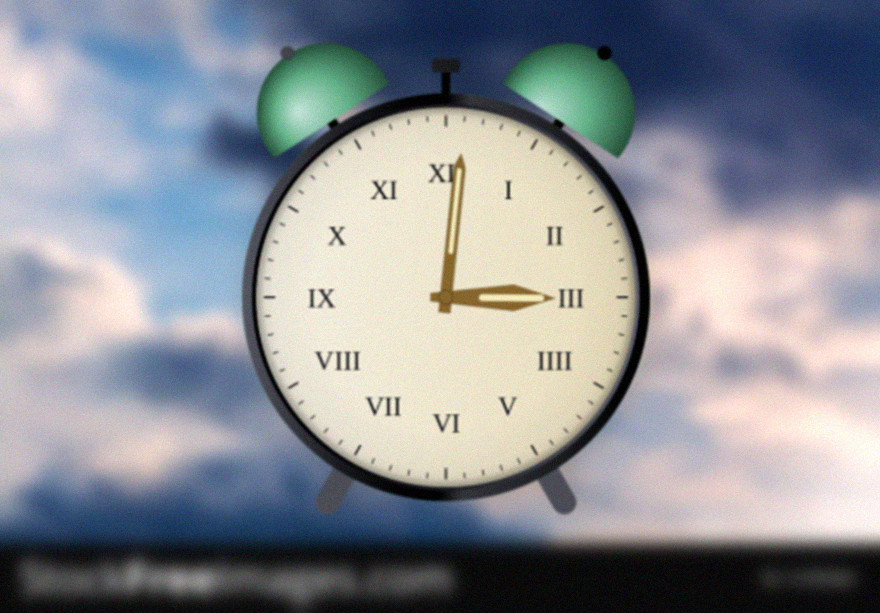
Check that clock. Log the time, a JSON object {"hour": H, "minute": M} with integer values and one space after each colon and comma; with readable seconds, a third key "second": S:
{"hour": 3, "minute": 1}
